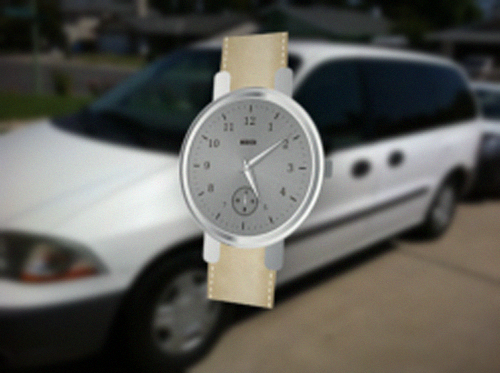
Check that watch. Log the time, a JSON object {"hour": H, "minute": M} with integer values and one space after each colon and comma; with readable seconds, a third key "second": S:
{"hour": 5, "minute": 9}
